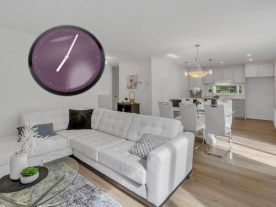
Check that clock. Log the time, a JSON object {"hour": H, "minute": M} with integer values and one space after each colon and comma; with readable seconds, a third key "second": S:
{"hour": 7, "minute": 4}
